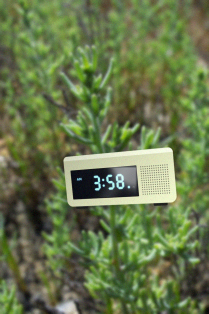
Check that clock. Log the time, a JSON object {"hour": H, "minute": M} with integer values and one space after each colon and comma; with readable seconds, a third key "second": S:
{"hour": 3, "minute": 58}
